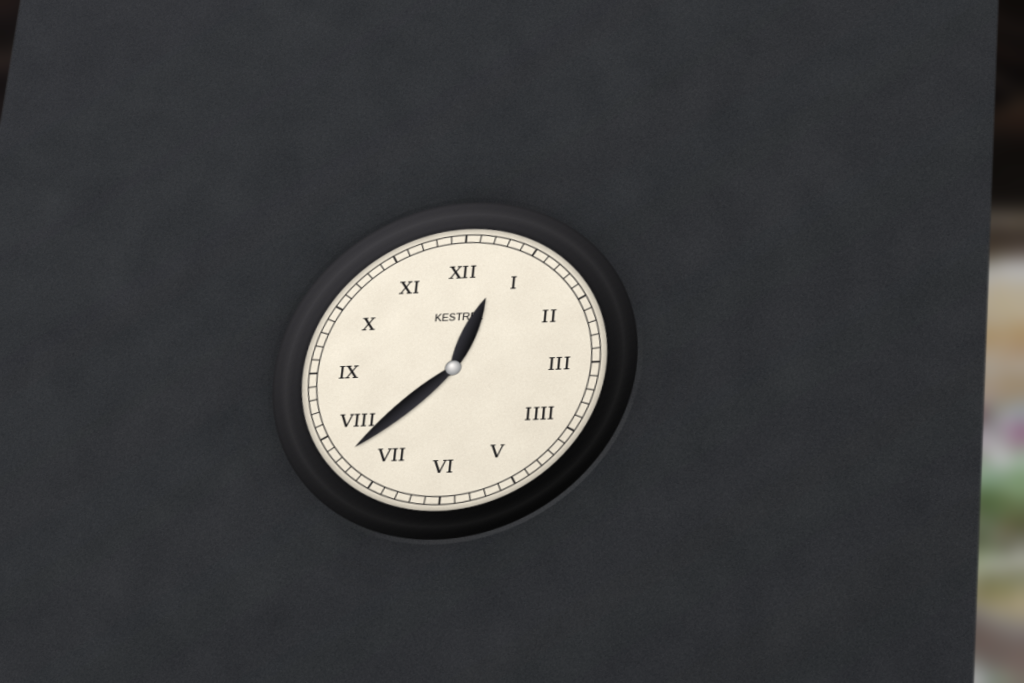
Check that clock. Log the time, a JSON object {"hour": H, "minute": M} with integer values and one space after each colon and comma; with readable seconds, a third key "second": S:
{"hour": 12, "minute": 38}
